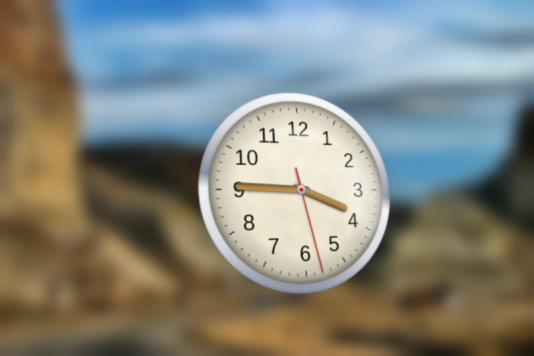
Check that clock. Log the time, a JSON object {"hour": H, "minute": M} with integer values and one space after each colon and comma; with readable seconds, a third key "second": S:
{"hour": 3, "minute": 45, "second": 28}
